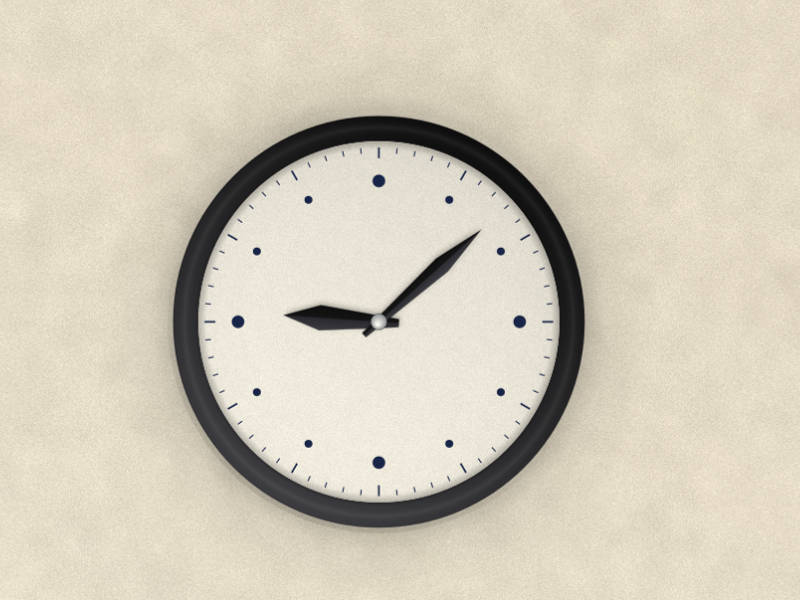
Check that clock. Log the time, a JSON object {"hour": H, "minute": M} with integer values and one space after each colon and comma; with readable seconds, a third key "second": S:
{"hour": 9, "minute": 8}
